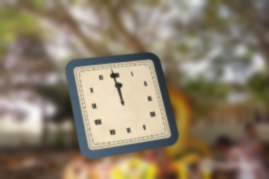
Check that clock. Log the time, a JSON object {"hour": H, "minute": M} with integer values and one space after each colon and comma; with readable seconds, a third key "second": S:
{"hour": 11, "minute": 59}
